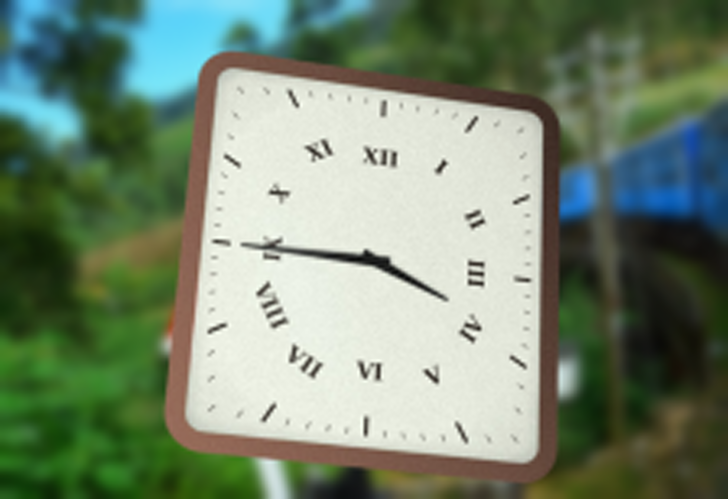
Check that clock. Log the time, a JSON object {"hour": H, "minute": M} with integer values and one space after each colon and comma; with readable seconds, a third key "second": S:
{"hour": 3, "minute": 45}
